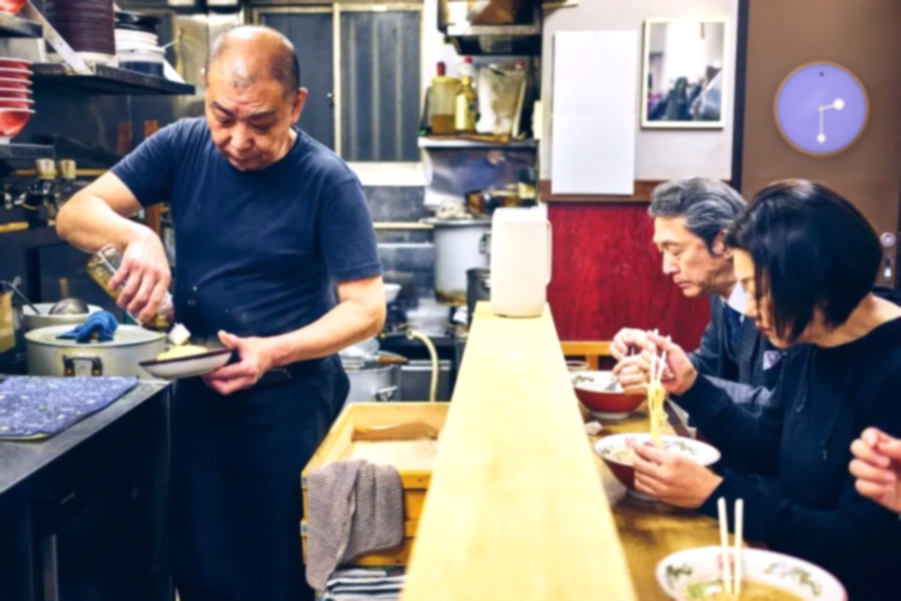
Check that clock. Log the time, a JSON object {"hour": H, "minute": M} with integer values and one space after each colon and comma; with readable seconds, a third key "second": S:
{"hour": 2, "minute": 30}
